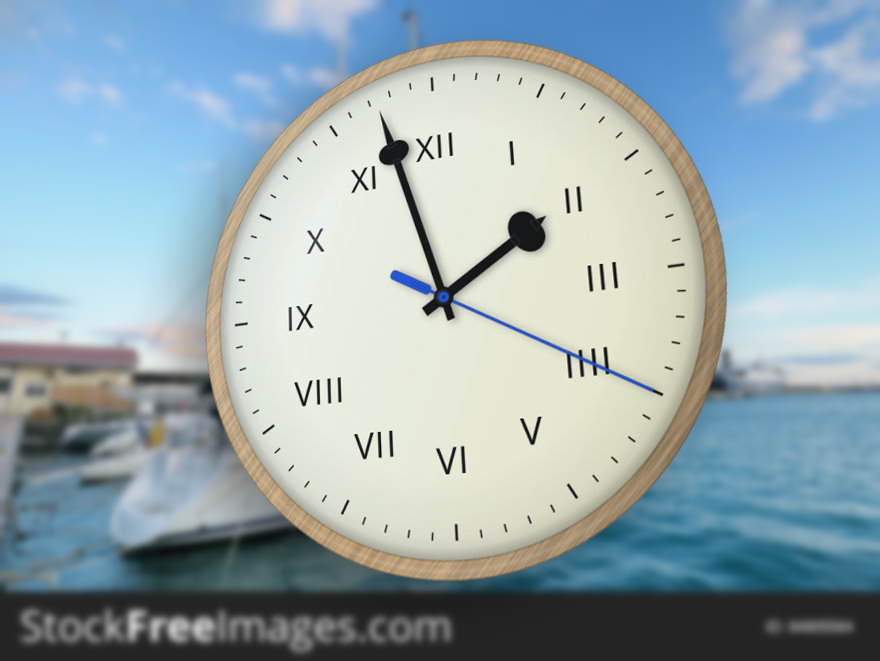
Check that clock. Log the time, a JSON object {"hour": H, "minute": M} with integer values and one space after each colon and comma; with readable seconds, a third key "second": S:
{"hour": 1, "minute": 57, "second": 20}
